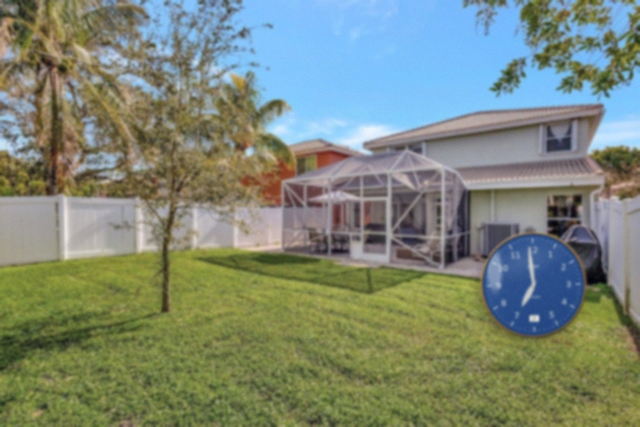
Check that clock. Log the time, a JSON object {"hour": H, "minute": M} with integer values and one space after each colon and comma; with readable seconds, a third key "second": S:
{"hour": 6, "minute": 59}
